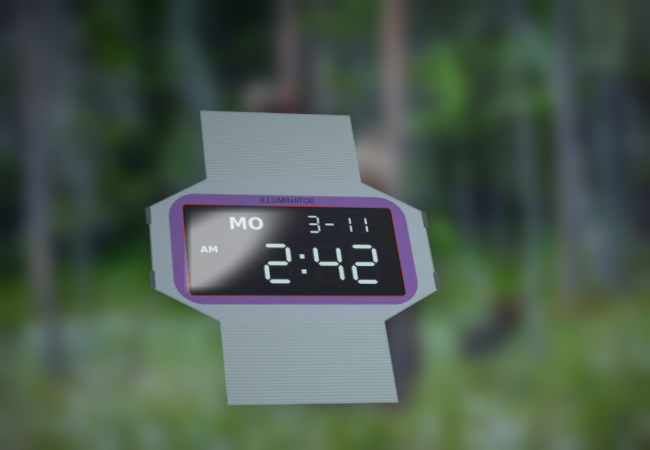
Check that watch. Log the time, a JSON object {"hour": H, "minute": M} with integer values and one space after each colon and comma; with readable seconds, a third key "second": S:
{"hour": 2, "minute": 42}
